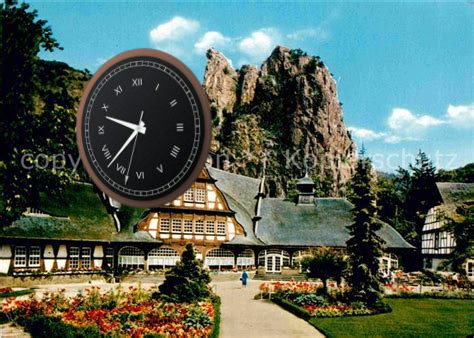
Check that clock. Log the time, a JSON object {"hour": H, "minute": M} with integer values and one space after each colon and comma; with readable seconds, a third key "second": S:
{"hour": 9, "minute": 37, "second": 33}
